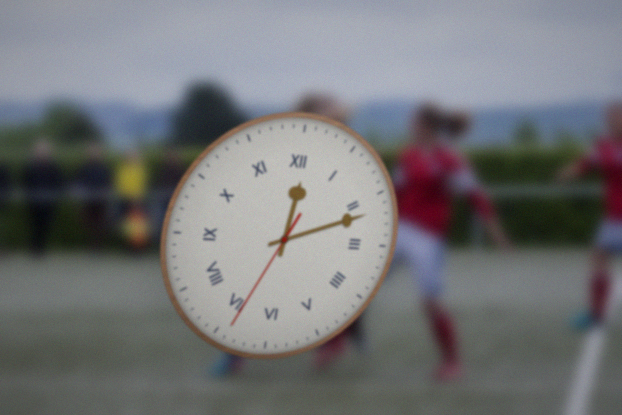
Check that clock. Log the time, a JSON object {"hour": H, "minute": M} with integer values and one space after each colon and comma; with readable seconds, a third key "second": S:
{"hour": 12, "minute": 11, "second": 34}
